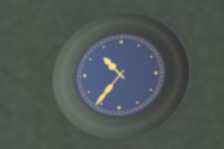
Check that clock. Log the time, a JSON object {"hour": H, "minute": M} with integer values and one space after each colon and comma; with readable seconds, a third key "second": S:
{"hour": 10, "minute": 36}
